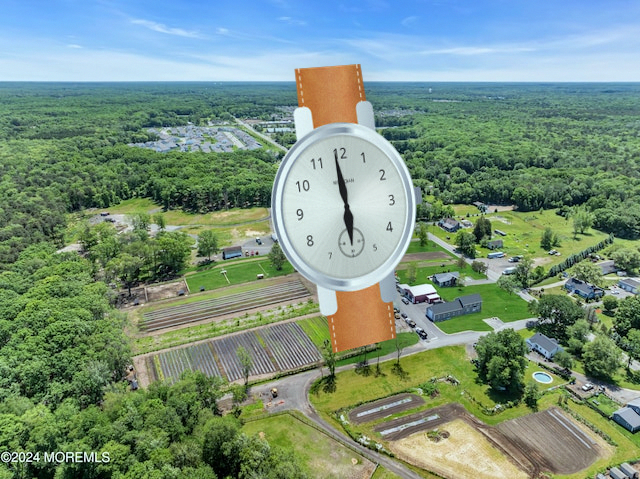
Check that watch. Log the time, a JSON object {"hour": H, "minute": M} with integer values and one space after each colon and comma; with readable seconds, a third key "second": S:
{"hour": 5, "minute": 59}
